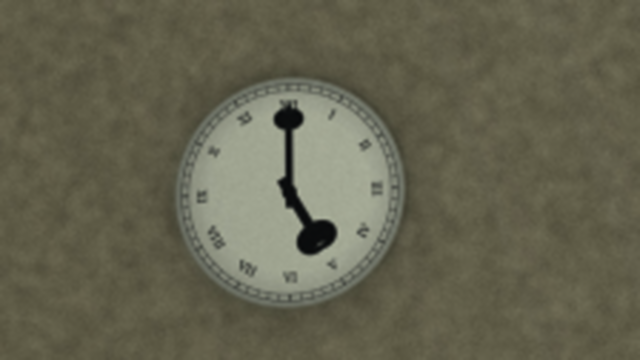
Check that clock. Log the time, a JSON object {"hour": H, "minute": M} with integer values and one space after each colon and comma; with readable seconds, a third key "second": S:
{"hour": 5, "minute": 0}
